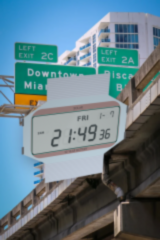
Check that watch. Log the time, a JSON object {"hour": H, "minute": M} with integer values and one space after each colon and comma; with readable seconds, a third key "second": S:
{"hour": 21, "minute": 49, "second": 36}
